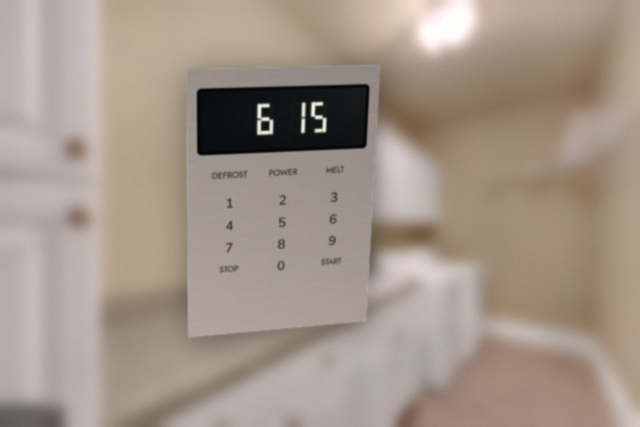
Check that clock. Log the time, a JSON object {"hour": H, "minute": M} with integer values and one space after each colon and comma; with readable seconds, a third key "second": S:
{"hour": 6, "minute": 15}
